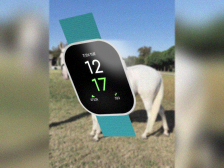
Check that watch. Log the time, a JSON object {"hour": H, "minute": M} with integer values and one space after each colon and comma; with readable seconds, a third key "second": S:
{"hour": 12, "minute": 17}
